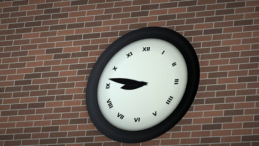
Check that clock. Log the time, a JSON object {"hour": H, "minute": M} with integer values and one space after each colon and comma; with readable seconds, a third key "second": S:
{"hour": 8, "minute": 47}
